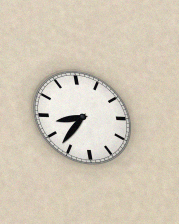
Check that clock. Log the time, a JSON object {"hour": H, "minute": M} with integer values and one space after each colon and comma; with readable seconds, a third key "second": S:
{"hour": 8, "minute": 37}
